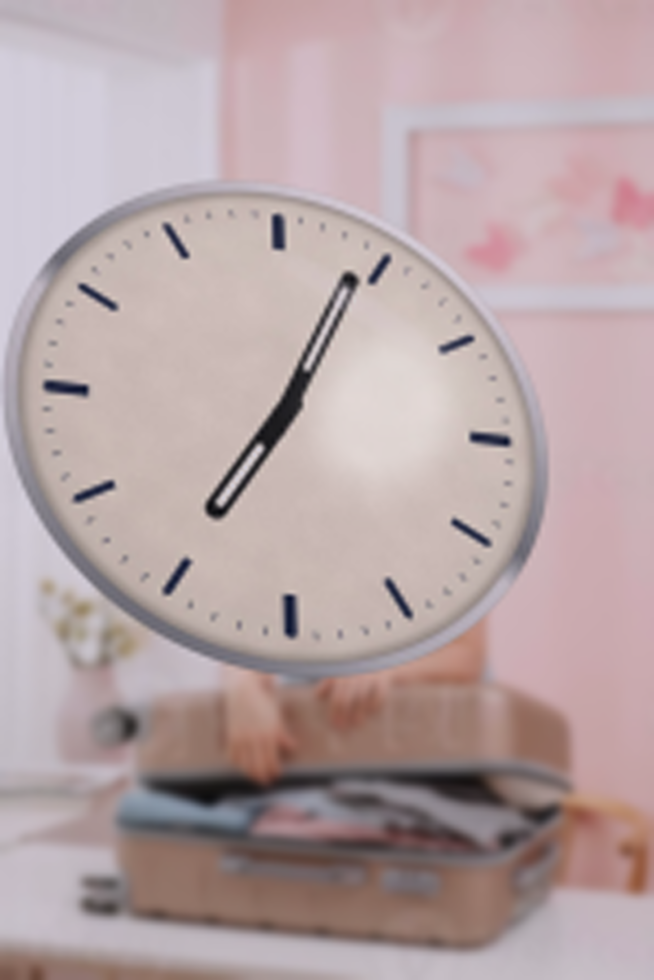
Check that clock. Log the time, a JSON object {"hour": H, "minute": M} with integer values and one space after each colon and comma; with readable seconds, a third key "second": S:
{"hour": 7, "minute": 4}
